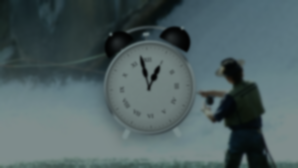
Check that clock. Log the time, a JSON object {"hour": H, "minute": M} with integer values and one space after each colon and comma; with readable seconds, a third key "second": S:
{"hour": 12, "minute": 58}
